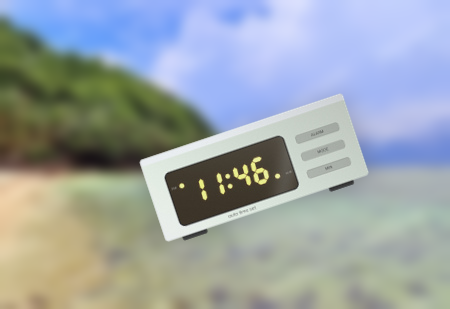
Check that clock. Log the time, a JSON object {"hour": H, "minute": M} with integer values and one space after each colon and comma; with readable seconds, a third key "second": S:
{"hour": 11, "minute": 46}
